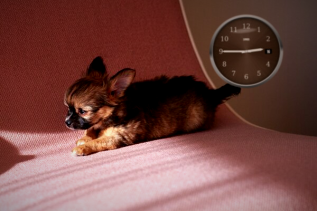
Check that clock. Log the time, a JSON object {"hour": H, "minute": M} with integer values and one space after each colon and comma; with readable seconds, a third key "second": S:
{"hour": 2, "minute": 45}
